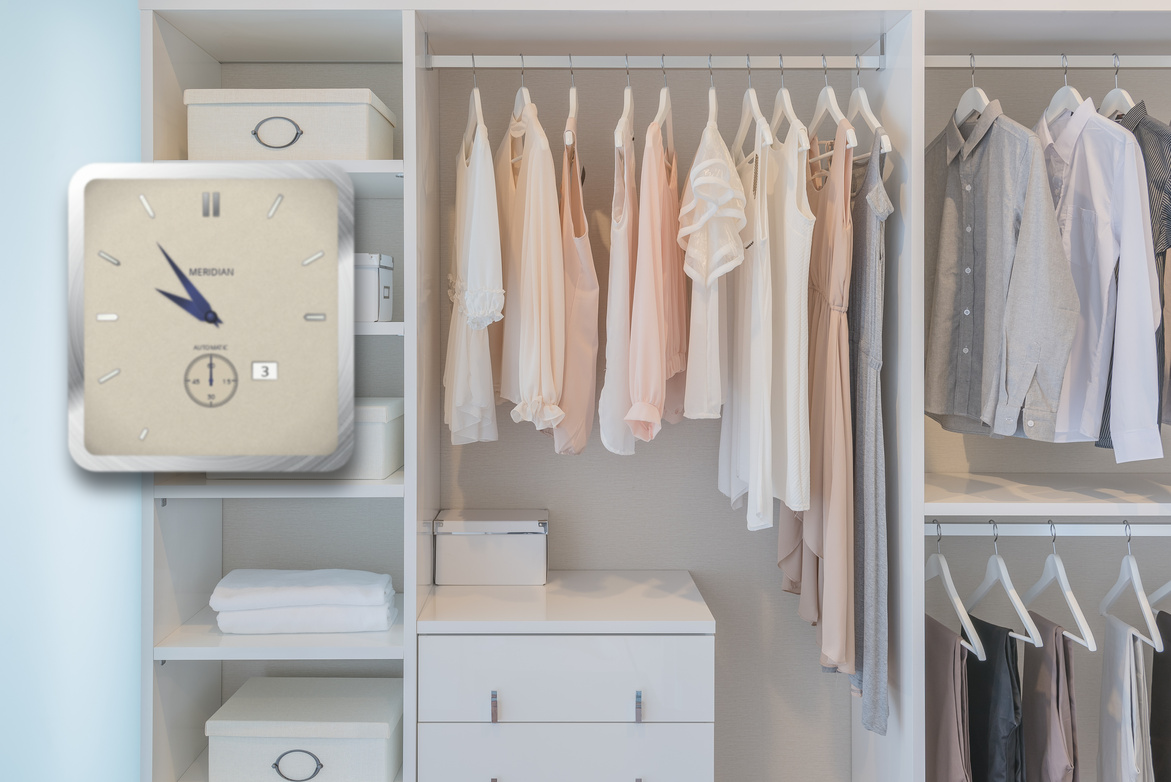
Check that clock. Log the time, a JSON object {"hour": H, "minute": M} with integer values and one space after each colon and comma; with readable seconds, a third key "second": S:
{"hour": 9, "minute": 54}
